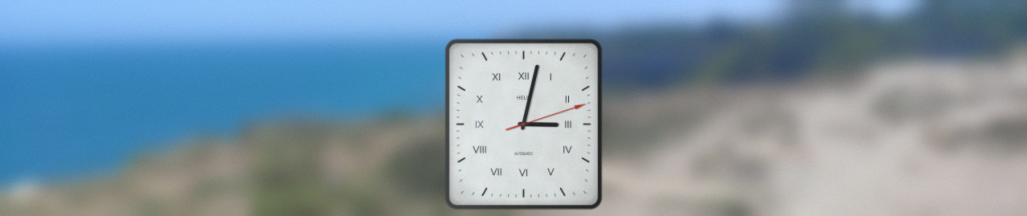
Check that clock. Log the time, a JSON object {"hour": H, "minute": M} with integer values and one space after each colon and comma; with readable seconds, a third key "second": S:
{"hour": 3, "minute": 2, "second": 12}
